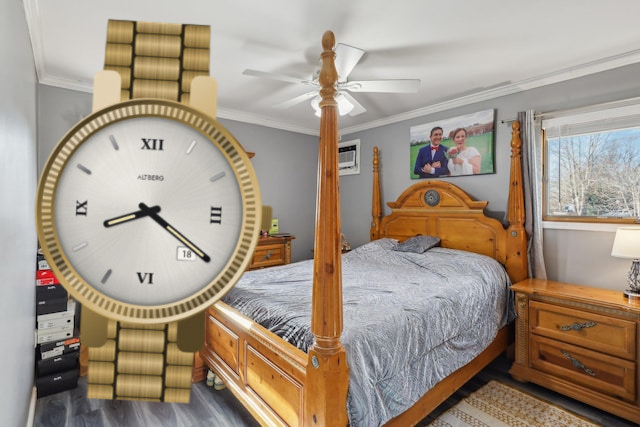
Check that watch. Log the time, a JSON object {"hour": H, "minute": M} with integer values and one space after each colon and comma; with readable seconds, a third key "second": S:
{"hour": 8, "minute": 21}
